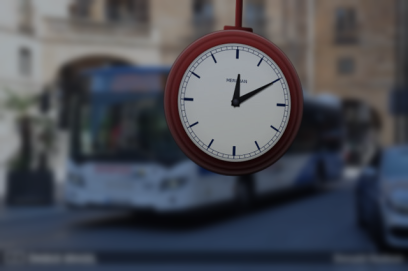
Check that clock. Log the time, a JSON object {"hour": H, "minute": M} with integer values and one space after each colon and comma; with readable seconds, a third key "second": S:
{"hour": 12, "minute": 10}
